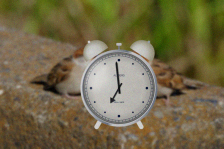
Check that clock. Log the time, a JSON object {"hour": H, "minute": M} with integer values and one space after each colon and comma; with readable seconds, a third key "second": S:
{"hour": 6, "minute": 59}
